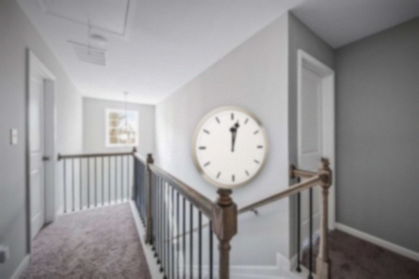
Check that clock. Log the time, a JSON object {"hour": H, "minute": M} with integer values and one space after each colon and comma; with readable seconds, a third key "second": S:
{"hour": 12, "minute": 2}
